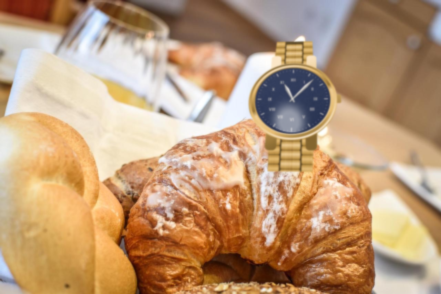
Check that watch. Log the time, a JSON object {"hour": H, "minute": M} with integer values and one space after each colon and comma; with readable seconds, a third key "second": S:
{"hour": 11, "minute": 7}
